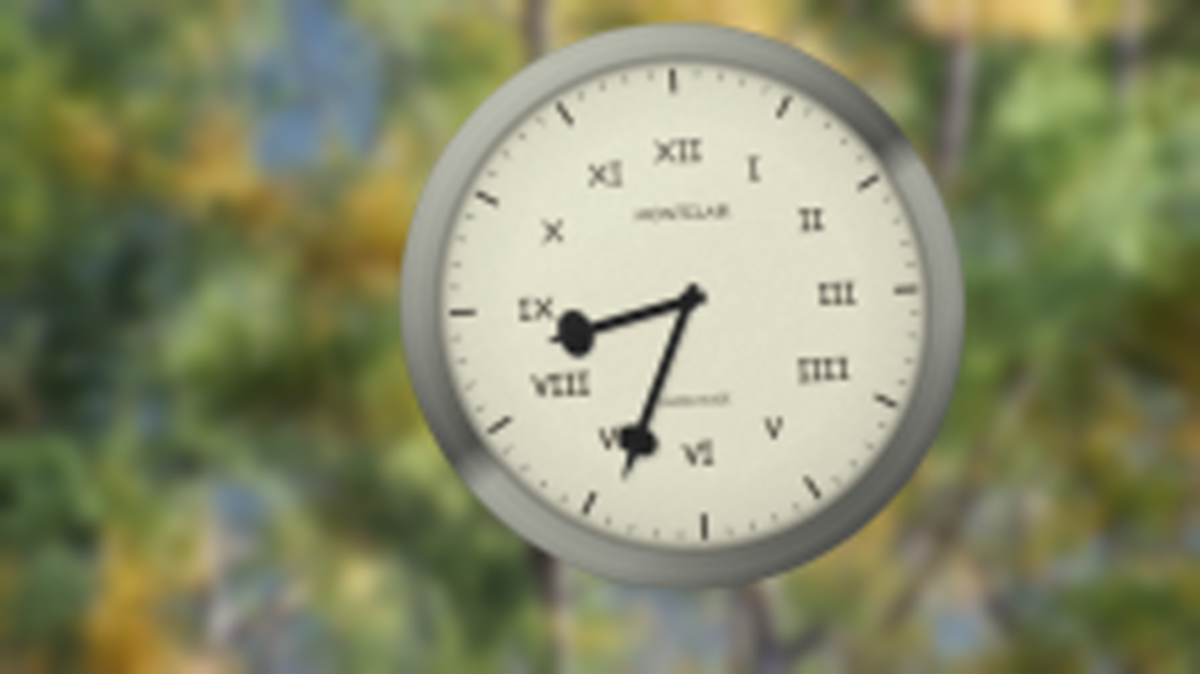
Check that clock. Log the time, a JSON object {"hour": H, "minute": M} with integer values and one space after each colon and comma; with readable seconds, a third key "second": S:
{"hour": 8, "minute": 34}
